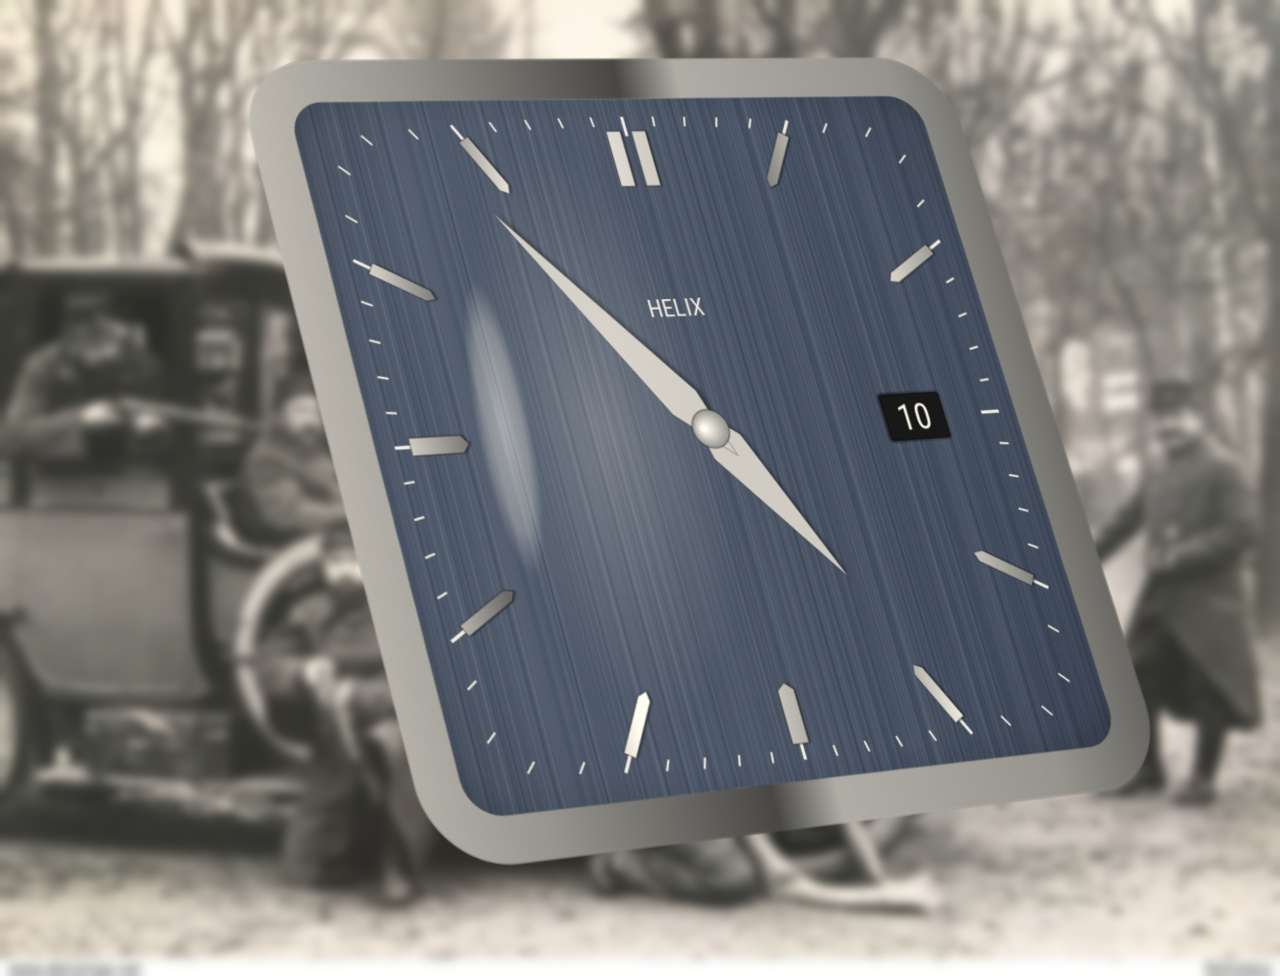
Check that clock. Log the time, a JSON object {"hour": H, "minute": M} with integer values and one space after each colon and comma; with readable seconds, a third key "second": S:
{"hour": 4, "minute": 54}
